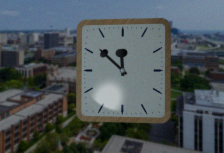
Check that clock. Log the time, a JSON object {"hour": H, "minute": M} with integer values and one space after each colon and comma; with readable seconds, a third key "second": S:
{"hour": 11, "minute": 52}
